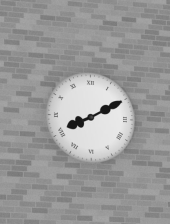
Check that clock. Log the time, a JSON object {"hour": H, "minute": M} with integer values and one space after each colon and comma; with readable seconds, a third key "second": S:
{"hour": 8, "minute": 10}
